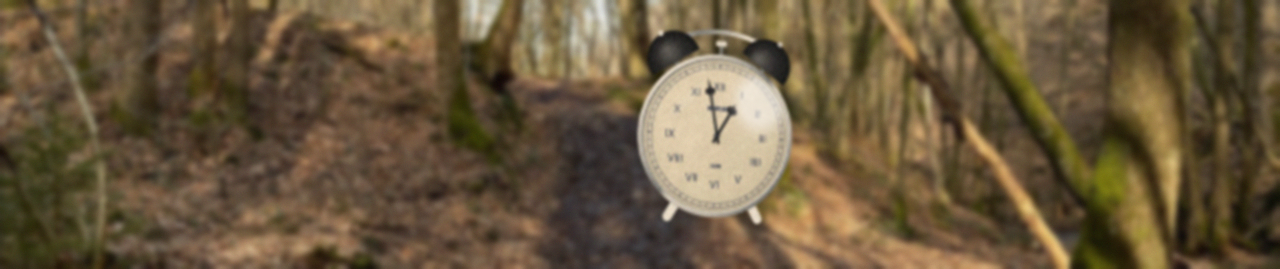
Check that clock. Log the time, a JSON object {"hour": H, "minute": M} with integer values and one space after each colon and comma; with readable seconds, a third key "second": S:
{"hour": 12, "minute": 58}
